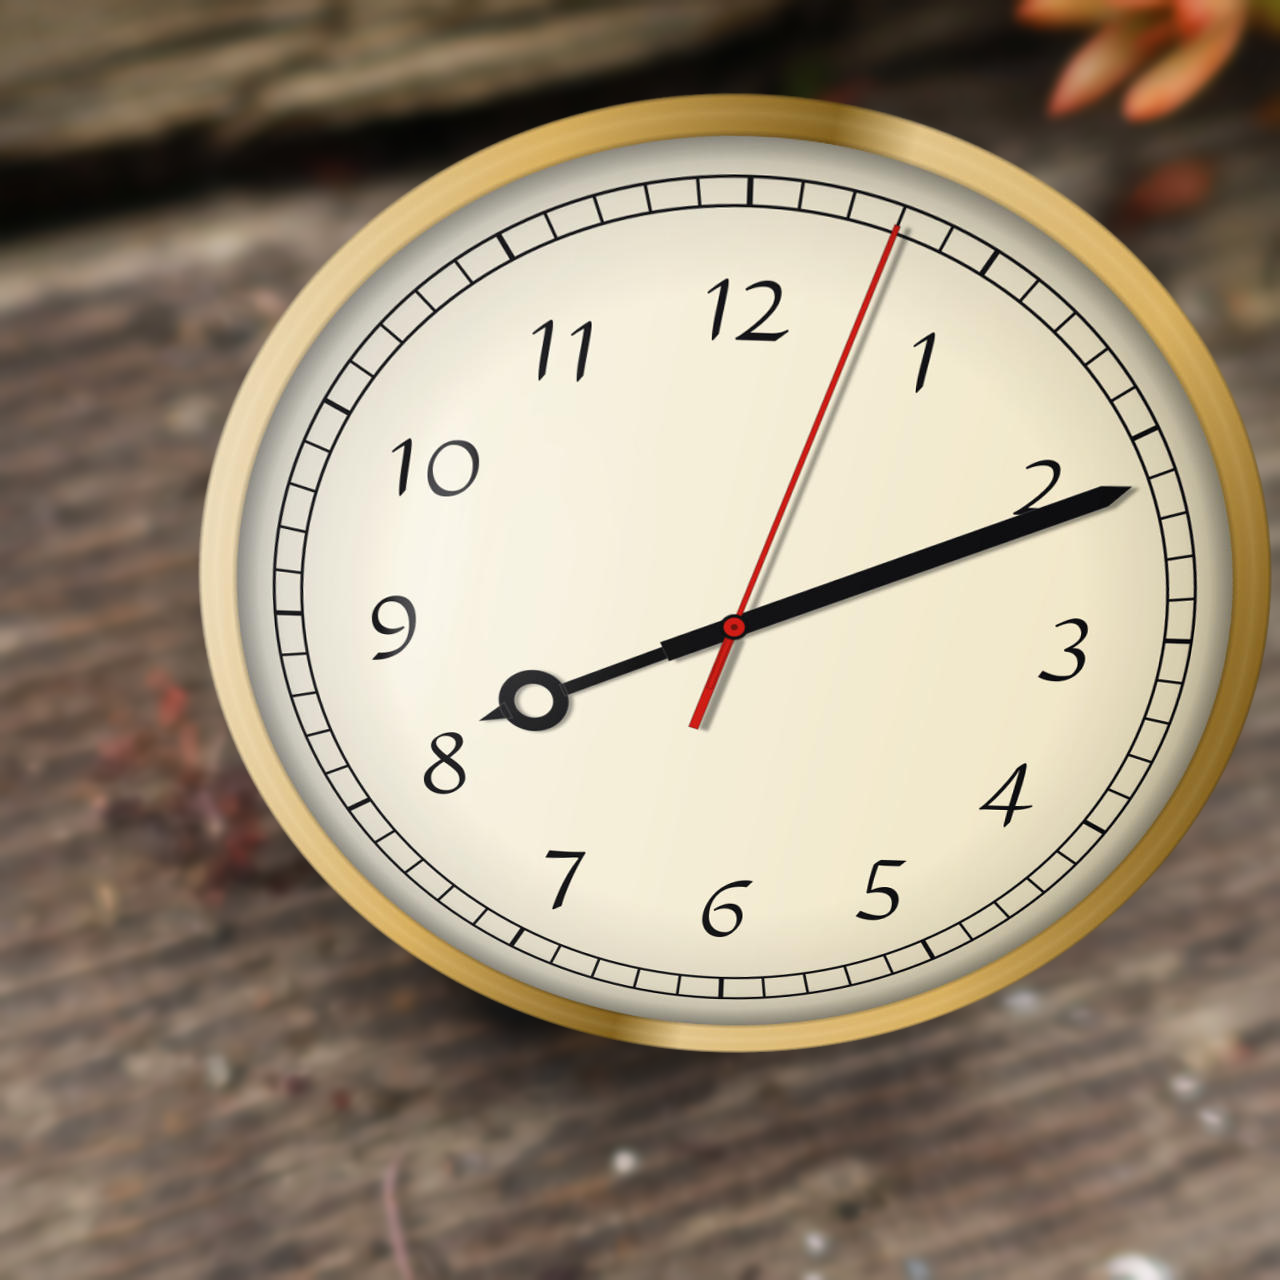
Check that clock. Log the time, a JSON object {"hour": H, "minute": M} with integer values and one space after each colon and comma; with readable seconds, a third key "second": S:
{"hour": 8, "minute": 11, "second": 3}
